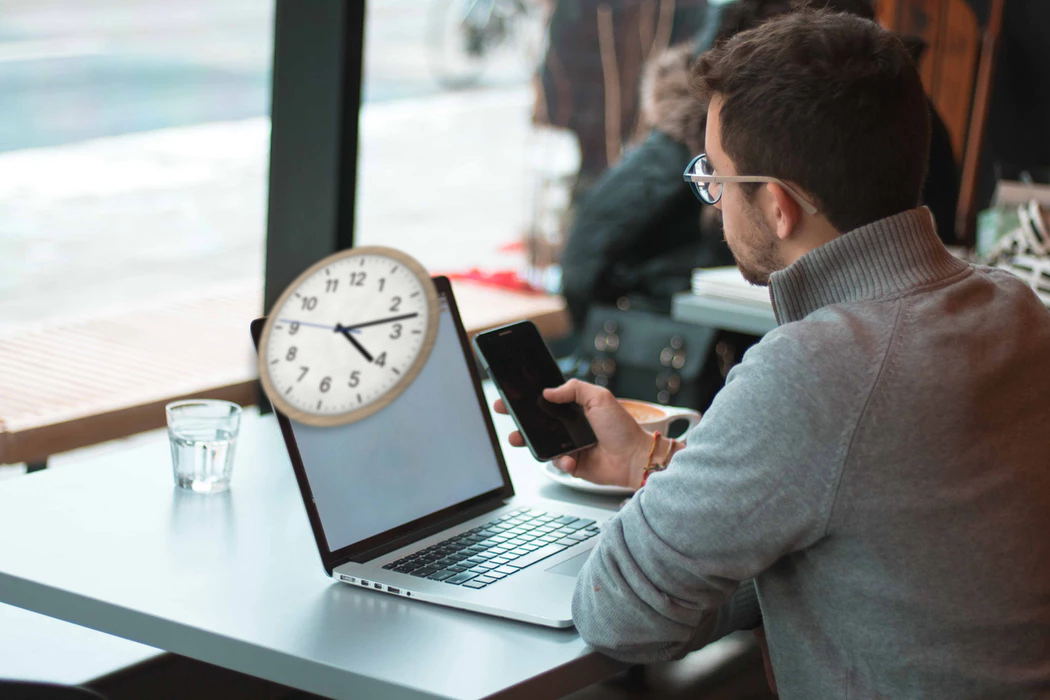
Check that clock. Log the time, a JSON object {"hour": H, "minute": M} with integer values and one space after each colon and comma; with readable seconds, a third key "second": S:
{"hour": 4, "minute": 12, "second": 46}
